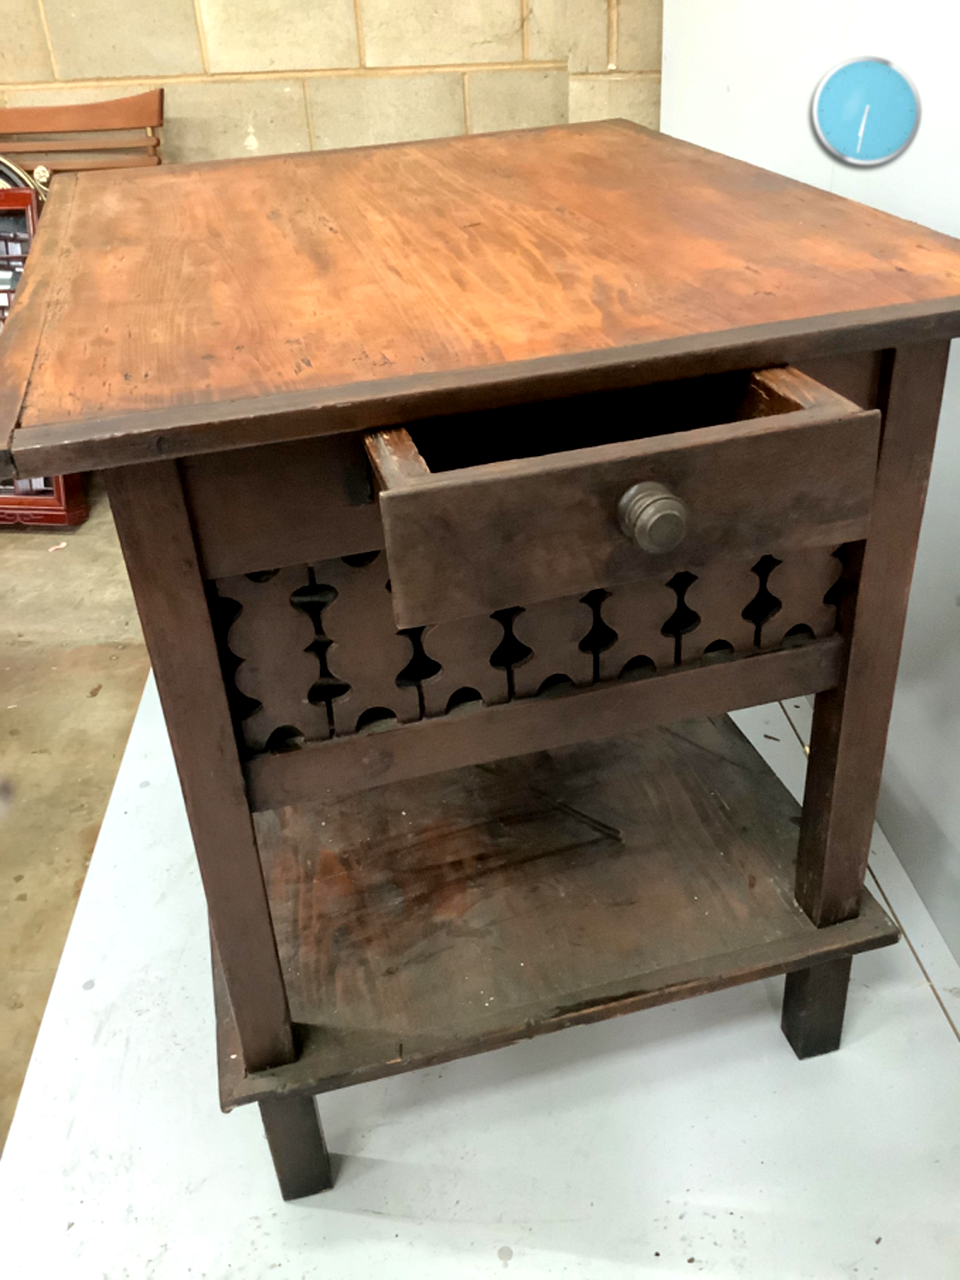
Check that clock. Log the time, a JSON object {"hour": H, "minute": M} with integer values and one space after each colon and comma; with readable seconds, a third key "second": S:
{"hour": 6, "minute": 32}
